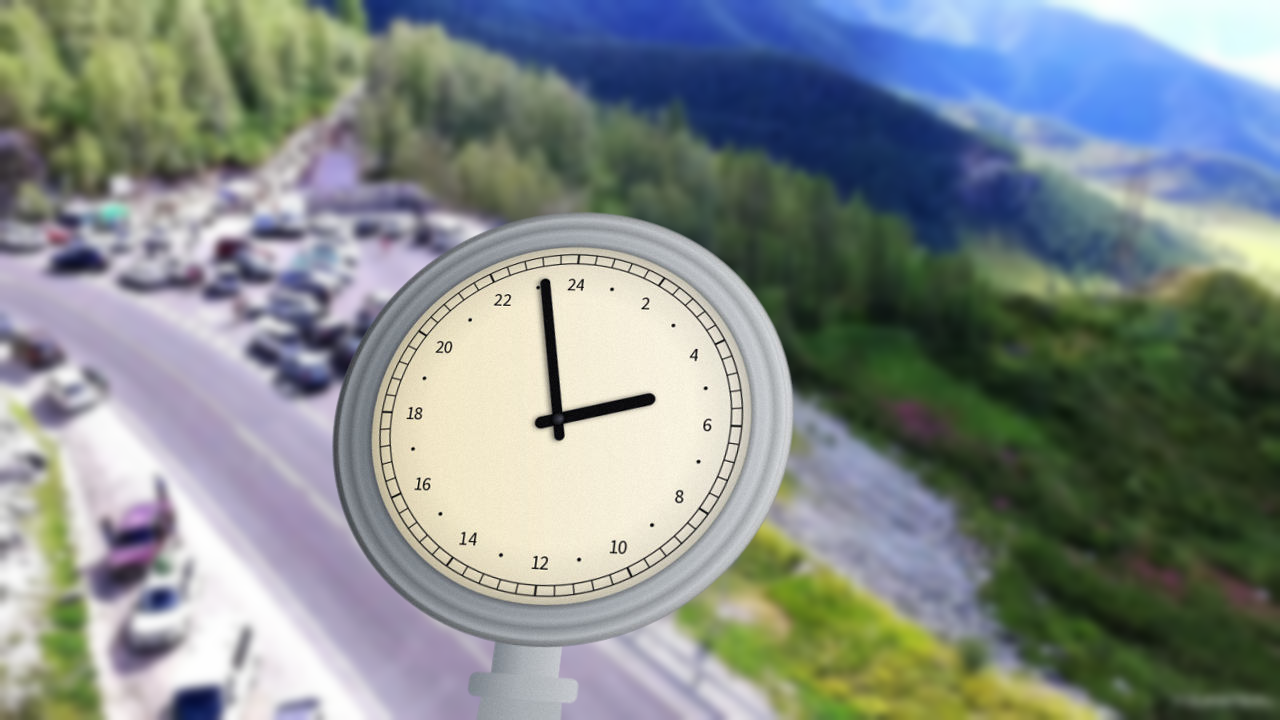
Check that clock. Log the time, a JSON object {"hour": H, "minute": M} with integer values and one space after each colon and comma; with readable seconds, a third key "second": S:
{"hour": 4, "minute": 58}
